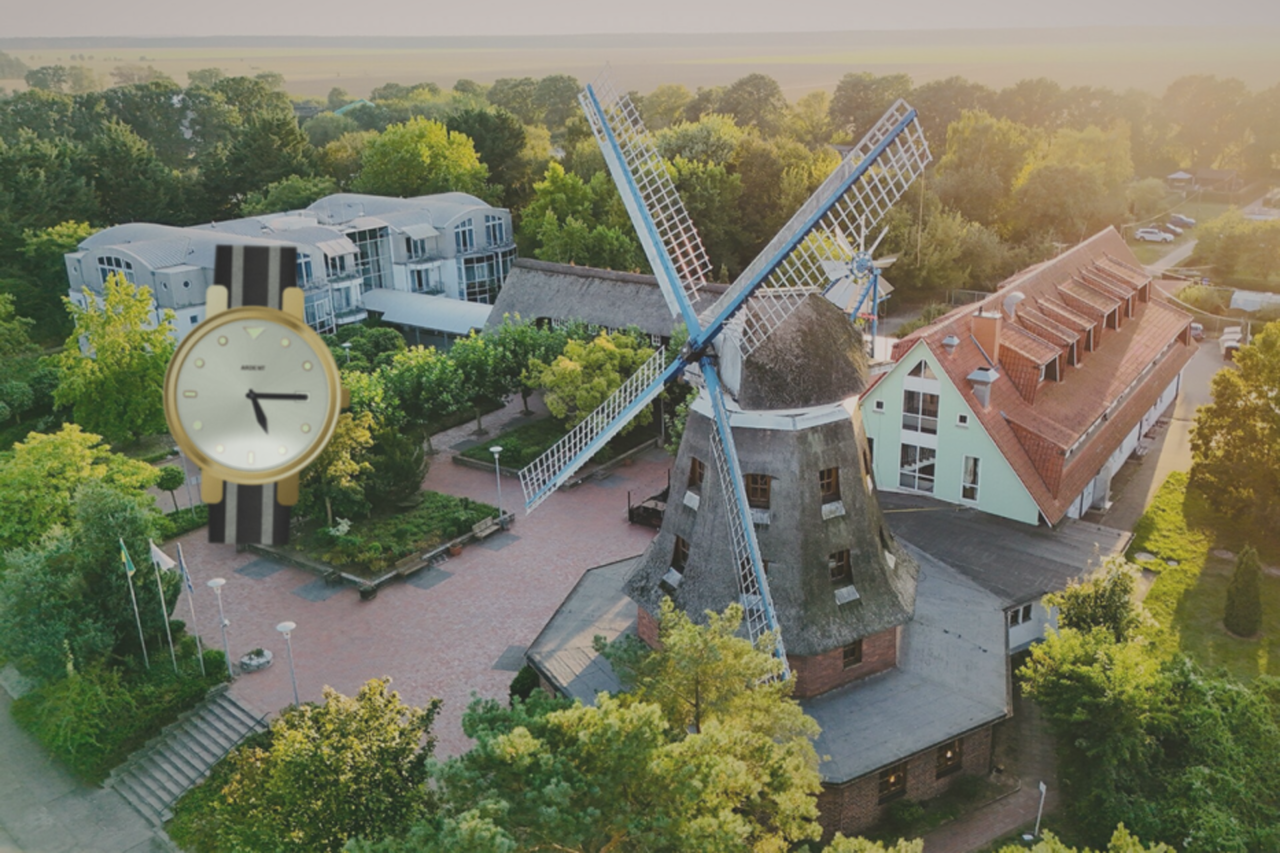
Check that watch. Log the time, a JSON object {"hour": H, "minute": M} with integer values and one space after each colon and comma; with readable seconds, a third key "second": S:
{"hour": 5, "minute": 15}
